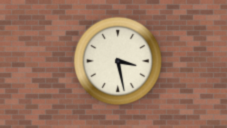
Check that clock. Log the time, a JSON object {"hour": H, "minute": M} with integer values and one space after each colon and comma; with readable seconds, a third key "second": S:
{"hour": 3, "minute": 28}
